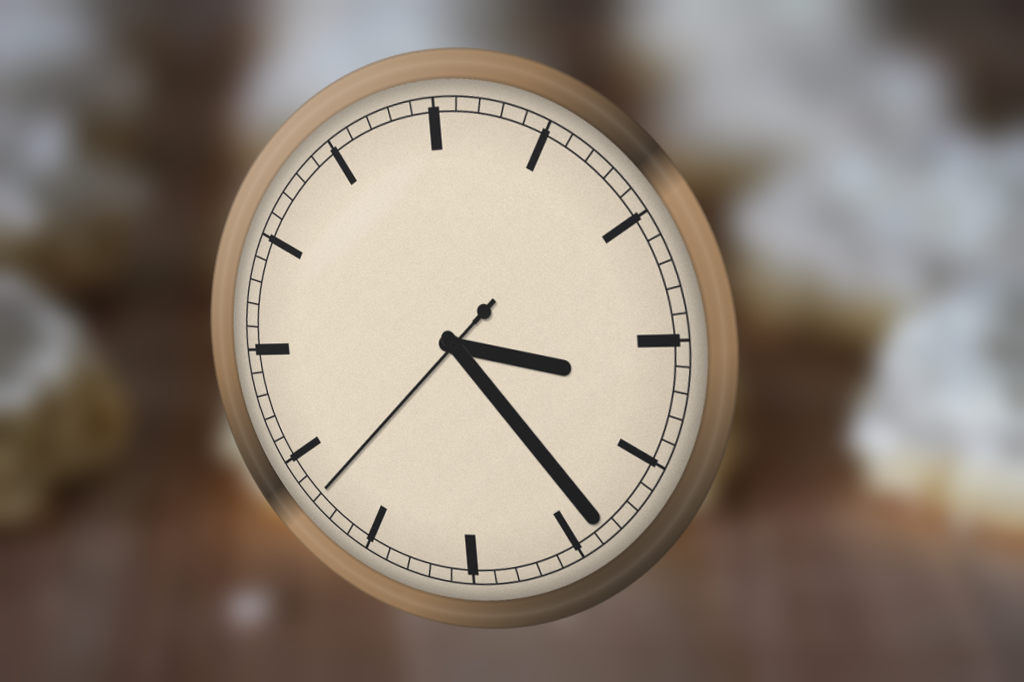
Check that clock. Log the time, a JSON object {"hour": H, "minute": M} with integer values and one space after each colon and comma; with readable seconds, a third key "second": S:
{"hour": 3, "minute": 23, "second": 38}
